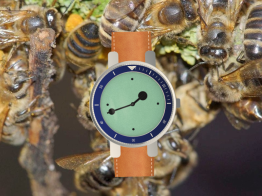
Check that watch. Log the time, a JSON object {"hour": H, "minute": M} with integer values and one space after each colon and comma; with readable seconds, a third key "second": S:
{"hour": 1, "minute": 42}
